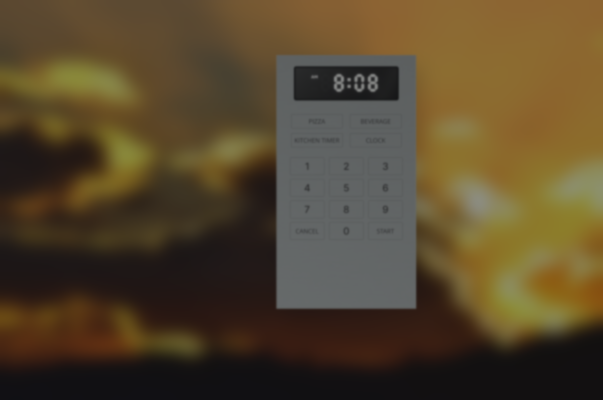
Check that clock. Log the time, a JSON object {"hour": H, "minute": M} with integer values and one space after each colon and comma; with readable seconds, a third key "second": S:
{"hour": 8, "minute": 8}
